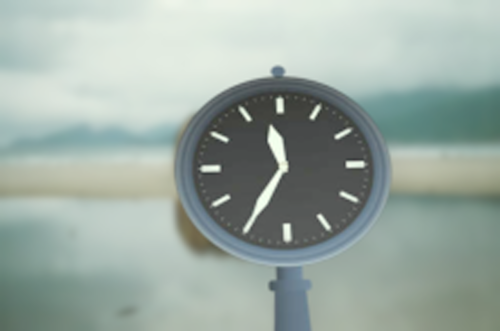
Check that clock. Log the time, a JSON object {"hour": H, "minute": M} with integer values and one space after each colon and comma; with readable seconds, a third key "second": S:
{"hour": 11, "minute": 35}
